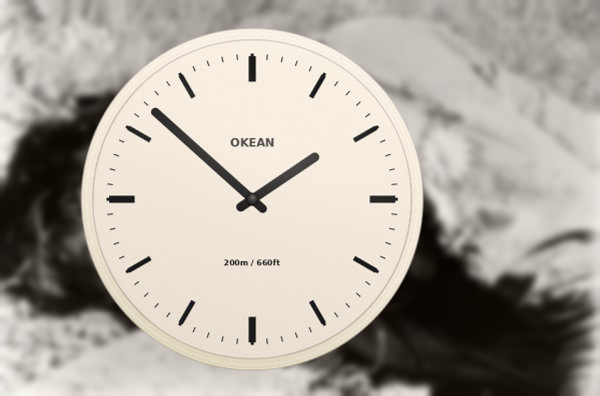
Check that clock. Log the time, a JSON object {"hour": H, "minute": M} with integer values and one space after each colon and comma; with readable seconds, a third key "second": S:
{"hour": 1, "minute": 52}
